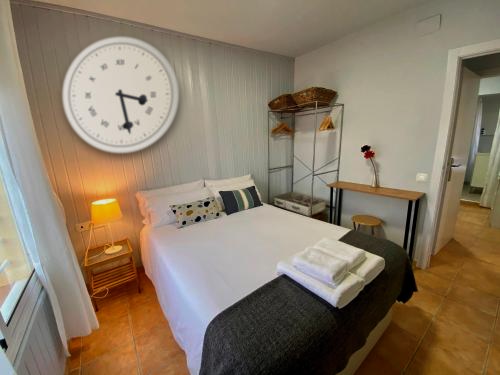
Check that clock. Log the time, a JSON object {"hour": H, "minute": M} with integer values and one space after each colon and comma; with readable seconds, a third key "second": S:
{"hour": 3, "minute": 28}
